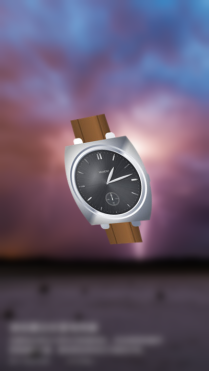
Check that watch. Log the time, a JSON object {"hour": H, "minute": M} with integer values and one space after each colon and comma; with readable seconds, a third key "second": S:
{"hour": 1, "minute": 13}
